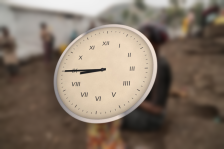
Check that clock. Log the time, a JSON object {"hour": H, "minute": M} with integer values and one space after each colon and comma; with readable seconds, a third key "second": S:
{"hour": 8, "minute": 45}
